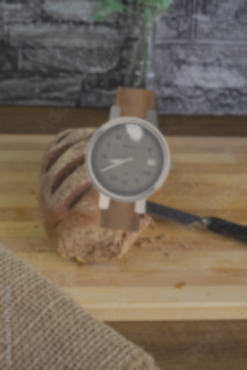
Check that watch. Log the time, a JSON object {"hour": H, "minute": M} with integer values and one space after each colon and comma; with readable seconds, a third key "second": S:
{"hour": 8, "minute": 40}
